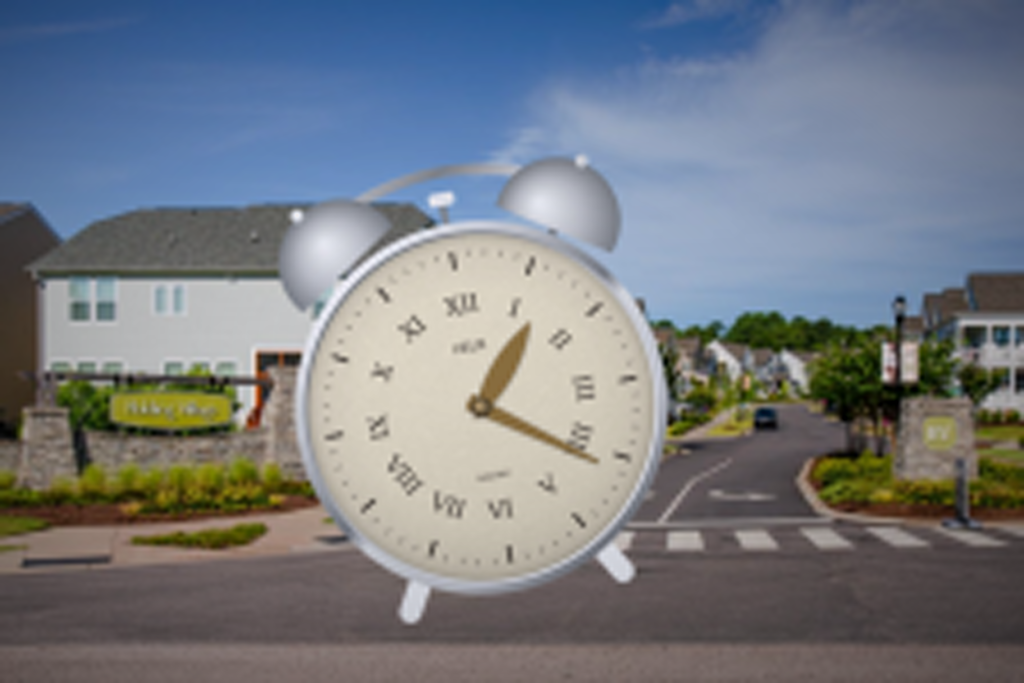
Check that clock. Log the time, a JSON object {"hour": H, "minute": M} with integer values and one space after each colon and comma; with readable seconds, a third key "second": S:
{"hour": 1, "minute": 21}
